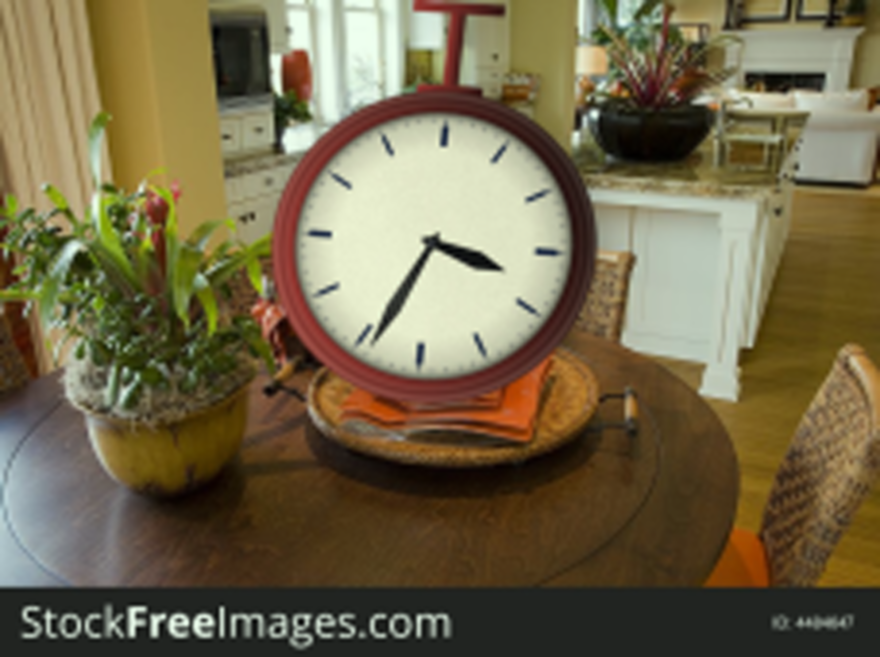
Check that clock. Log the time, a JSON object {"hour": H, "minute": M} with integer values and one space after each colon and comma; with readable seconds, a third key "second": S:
{"hour": 3, "minute": 34}
